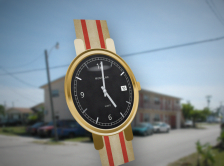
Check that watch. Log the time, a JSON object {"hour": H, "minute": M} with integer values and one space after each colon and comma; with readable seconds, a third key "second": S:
{"hour": 5, "minute": 1}
